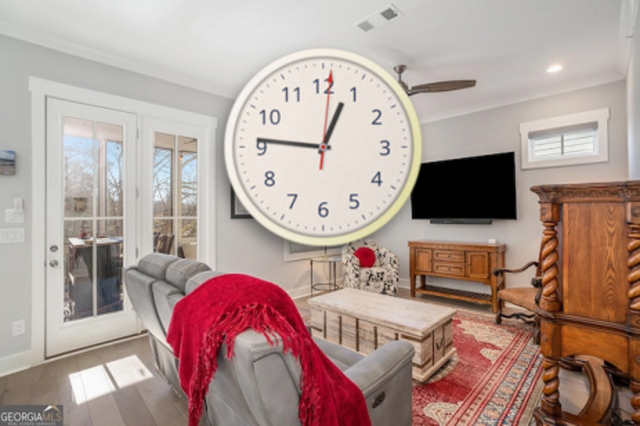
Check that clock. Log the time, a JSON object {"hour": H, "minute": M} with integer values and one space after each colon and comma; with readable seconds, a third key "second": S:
{"hour": 12, "minute": 46, "second": 1}
